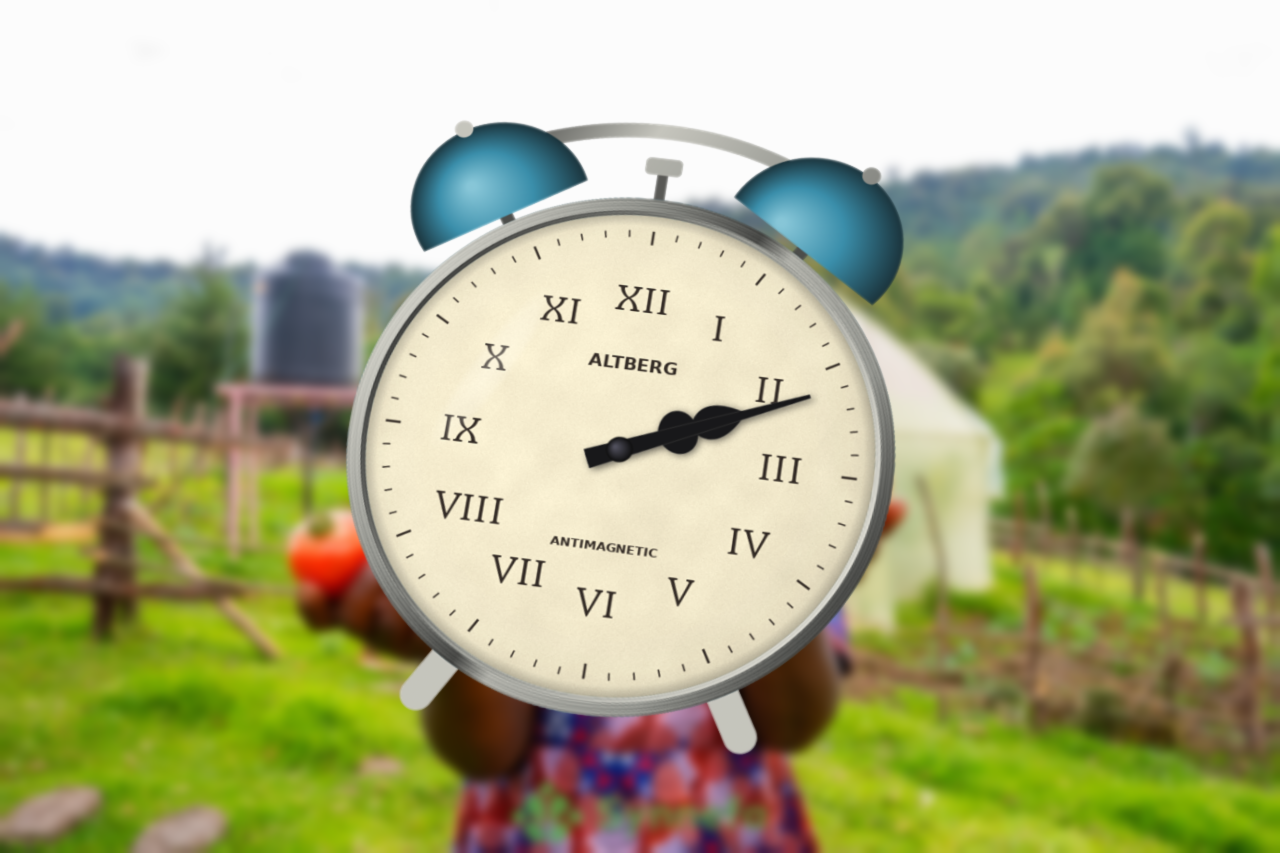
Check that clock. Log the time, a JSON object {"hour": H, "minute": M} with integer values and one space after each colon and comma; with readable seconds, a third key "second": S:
{"hour": 2, "minute": 11}
